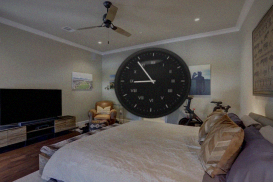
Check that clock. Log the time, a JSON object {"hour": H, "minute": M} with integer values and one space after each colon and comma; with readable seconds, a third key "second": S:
{"hour": 8, "minute": 54}
